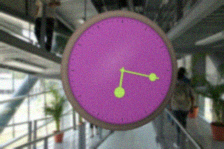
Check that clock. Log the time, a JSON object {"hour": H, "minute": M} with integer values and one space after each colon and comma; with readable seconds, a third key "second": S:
{"hour": 6, "minute": 17}
